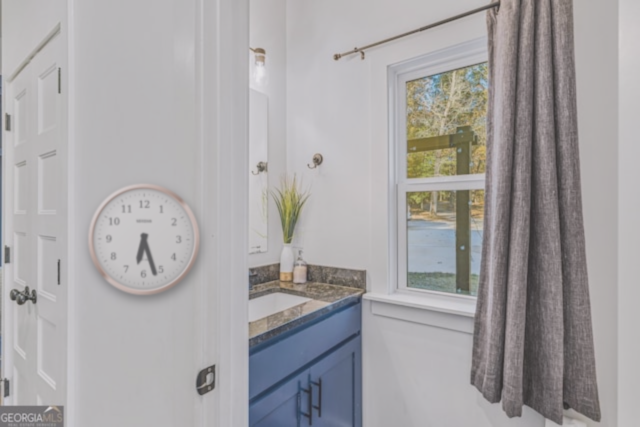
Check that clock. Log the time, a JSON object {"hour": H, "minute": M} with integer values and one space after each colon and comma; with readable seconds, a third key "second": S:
{"hour": 6, "minute": 27}
